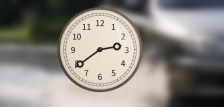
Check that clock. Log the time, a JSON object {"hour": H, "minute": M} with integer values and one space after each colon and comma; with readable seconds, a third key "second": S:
{"hour": 2, "minute": 39}
